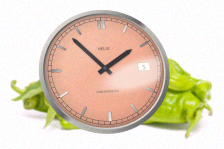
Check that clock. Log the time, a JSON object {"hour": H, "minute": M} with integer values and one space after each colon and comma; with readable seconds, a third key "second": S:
{"hour": 1, "minute": 53}
